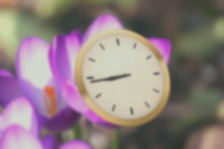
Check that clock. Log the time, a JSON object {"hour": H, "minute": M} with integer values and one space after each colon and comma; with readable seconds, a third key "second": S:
{"hour": 8, "minute": 44}
